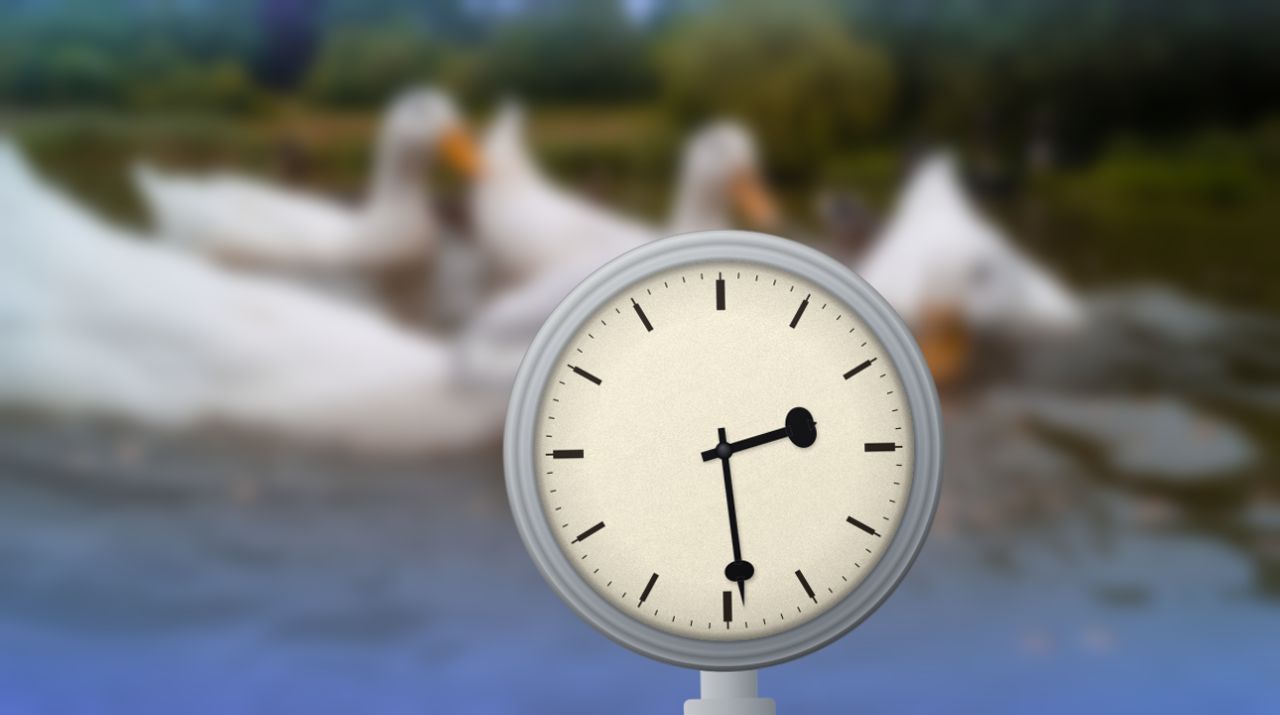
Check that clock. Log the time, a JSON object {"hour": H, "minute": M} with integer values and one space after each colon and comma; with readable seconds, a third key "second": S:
{"hour": 2, "minute": 29}
